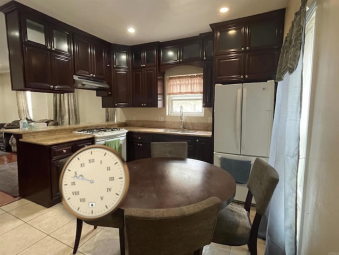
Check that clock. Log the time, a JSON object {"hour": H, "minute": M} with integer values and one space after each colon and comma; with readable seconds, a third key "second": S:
{"hour": 9, "minute": 48}
